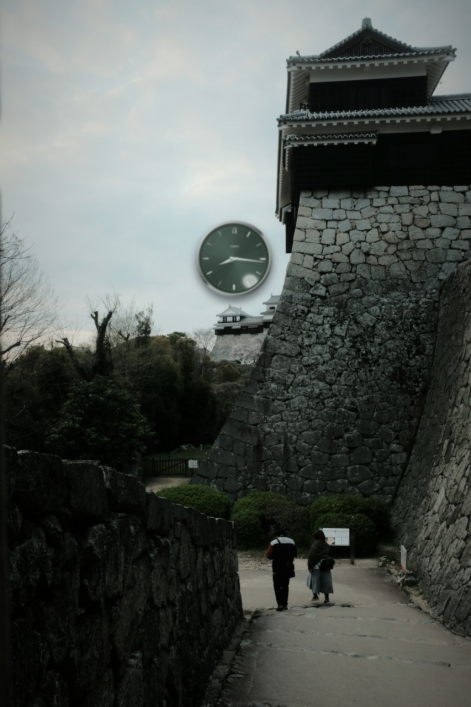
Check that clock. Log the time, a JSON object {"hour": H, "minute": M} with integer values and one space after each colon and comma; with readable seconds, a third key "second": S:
{"hour": 8, "minute": 16}
